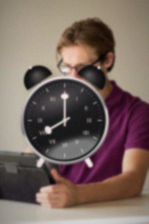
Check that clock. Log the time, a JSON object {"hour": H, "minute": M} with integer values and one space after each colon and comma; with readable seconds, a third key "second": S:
{"hour": 8, "minute": 0}
